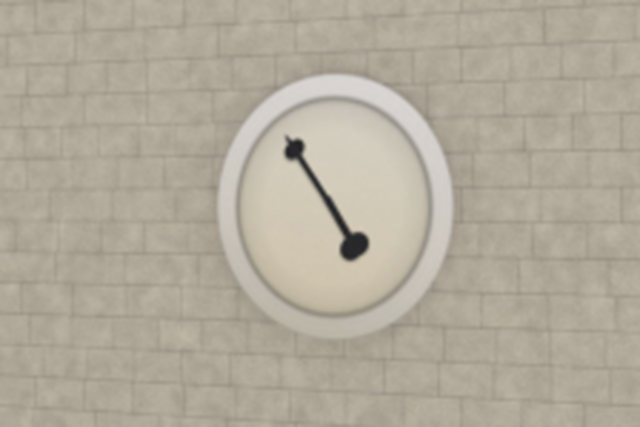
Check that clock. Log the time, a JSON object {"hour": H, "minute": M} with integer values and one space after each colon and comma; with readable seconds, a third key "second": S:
{"hour": 4, "minute": 54}
